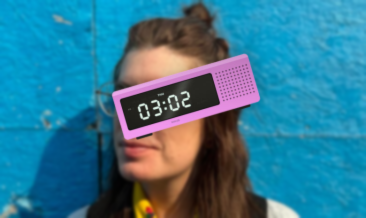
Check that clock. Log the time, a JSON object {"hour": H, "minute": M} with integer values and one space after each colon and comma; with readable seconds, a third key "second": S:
{"hour": 3, "minute": 2}
